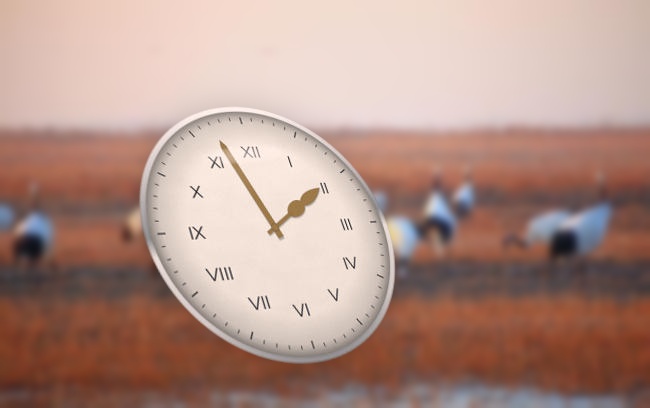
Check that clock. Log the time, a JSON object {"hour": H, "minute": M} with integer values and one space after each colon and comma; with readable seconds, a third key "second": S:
{"hour": 1, "minute": 57}
